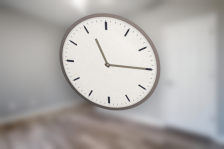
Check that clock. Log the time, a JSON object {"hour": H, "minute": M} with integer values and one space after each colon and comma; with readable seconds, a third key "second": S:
{"hour": 11, "minute": 15}
